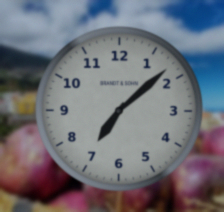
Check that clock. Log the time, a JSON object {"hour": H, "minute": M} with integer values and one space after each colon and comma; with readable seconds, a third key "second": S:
{"hour": 7, "minute": 8}
